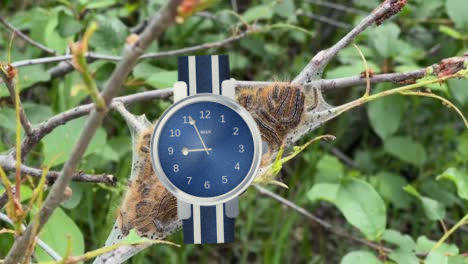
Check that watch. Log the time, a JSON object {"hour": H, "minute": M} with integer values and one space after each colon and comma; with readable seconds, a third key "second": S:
{"hour": 8, "minute": 56}
